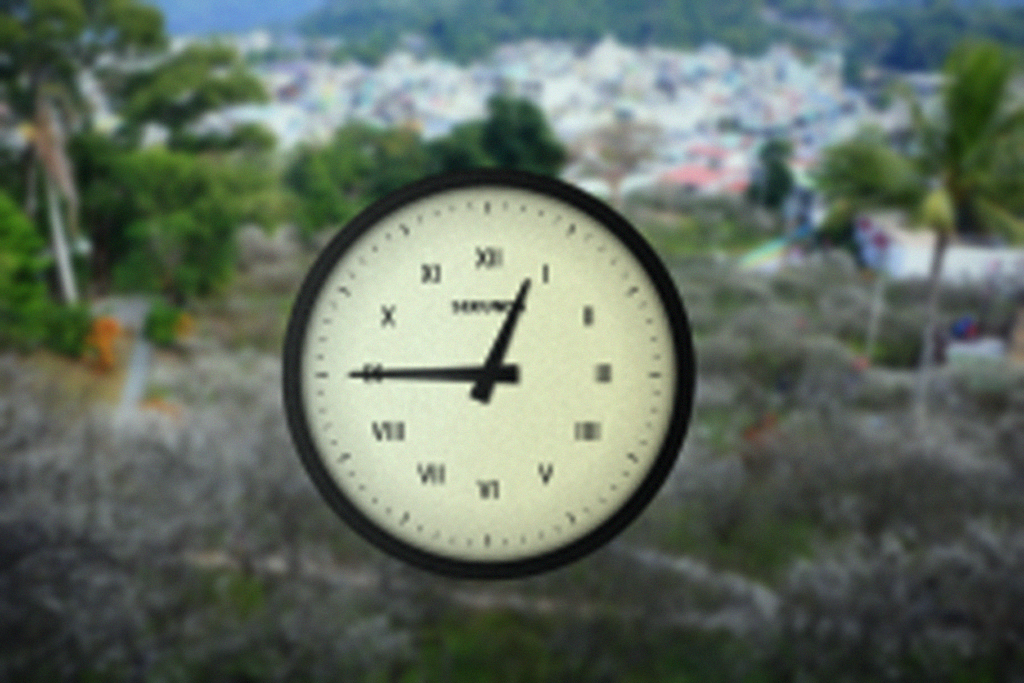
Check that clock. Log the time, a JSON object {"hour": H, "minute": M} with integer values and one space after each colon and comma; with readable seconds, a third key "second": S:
{"hour": 12, "minute": 45}
